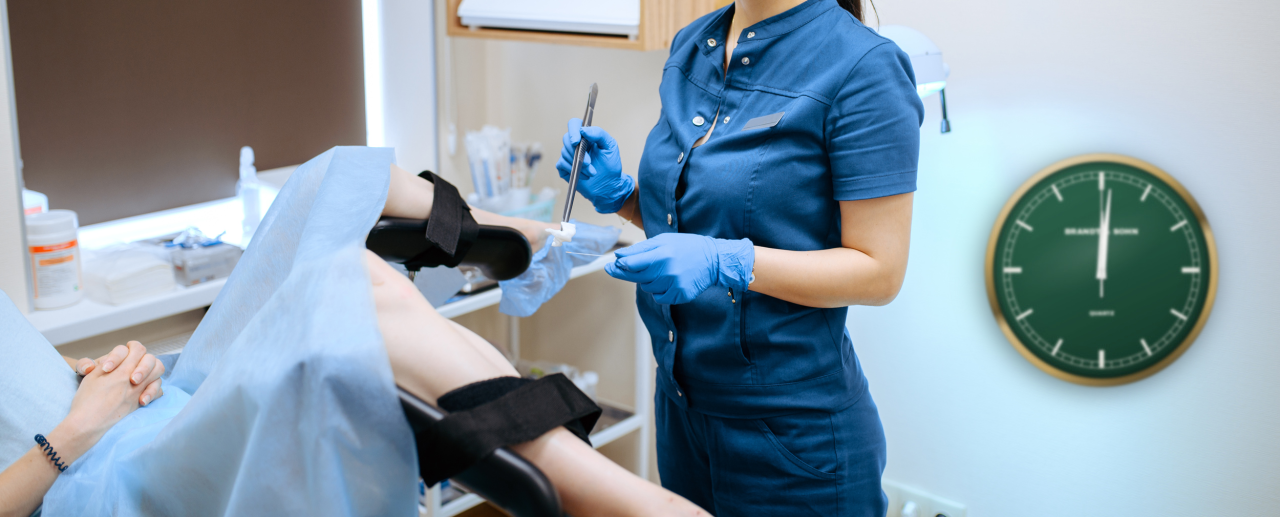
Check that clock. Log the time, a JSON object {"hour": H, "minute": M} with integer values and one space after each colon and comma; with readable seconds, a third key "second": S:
{"hour": 12, "minute": 1, "second": 0}
